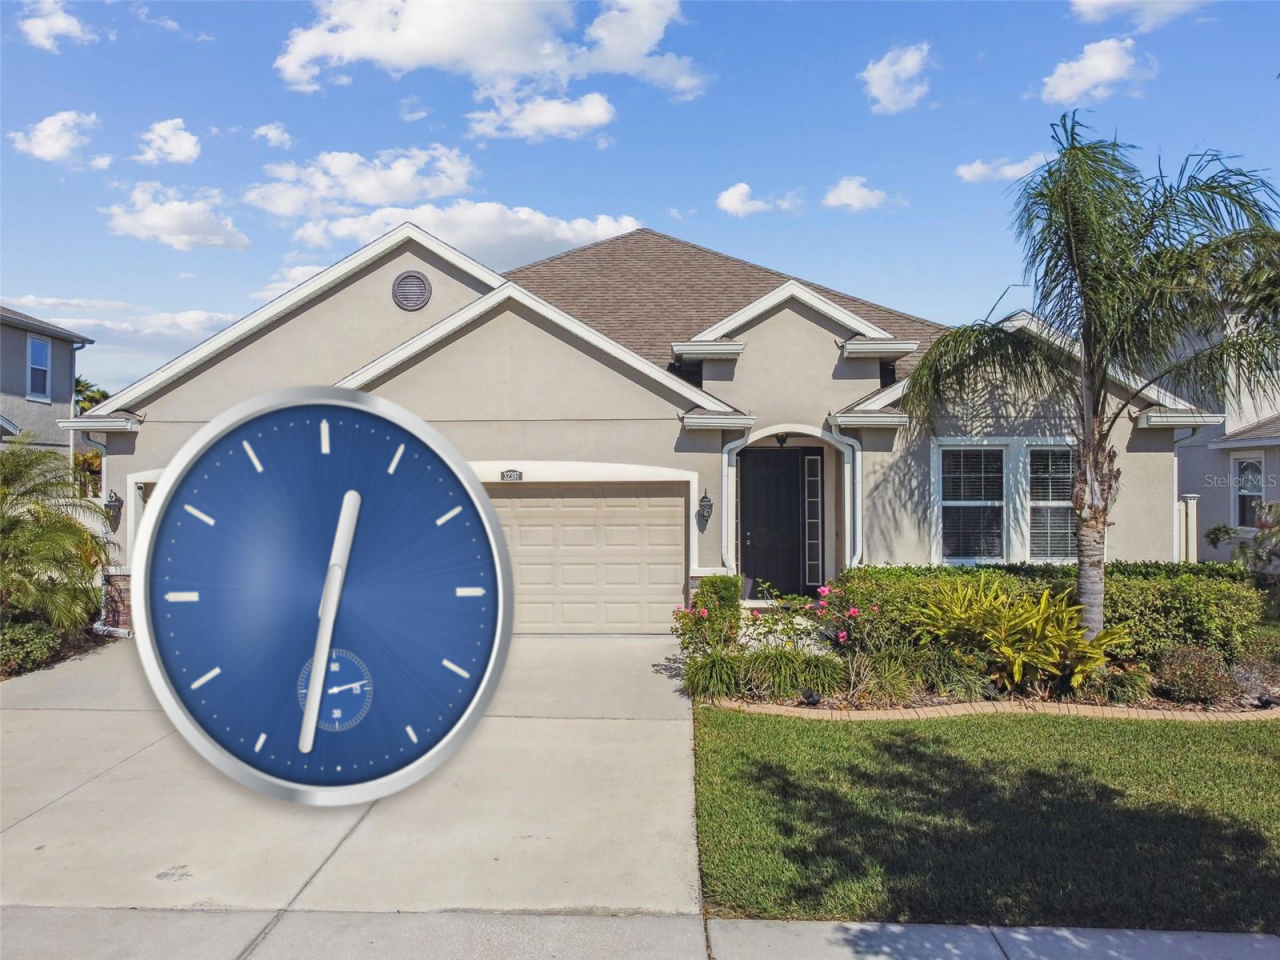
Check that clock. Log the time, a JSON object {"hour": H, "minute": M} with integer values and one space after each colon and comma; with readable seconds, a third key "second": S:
{"hour": 12, "minute": 32, "second": 13}
